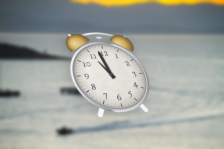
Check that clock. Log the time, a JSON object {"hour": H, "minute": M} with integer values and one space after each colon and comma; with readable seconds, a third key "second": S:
{"hour": 10, "minute": 58}
